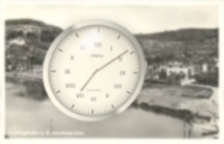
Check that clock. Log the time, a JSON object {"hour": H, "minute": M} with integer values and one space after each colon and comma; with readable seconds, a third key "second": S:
{"hour": 7, "minute": 9}
